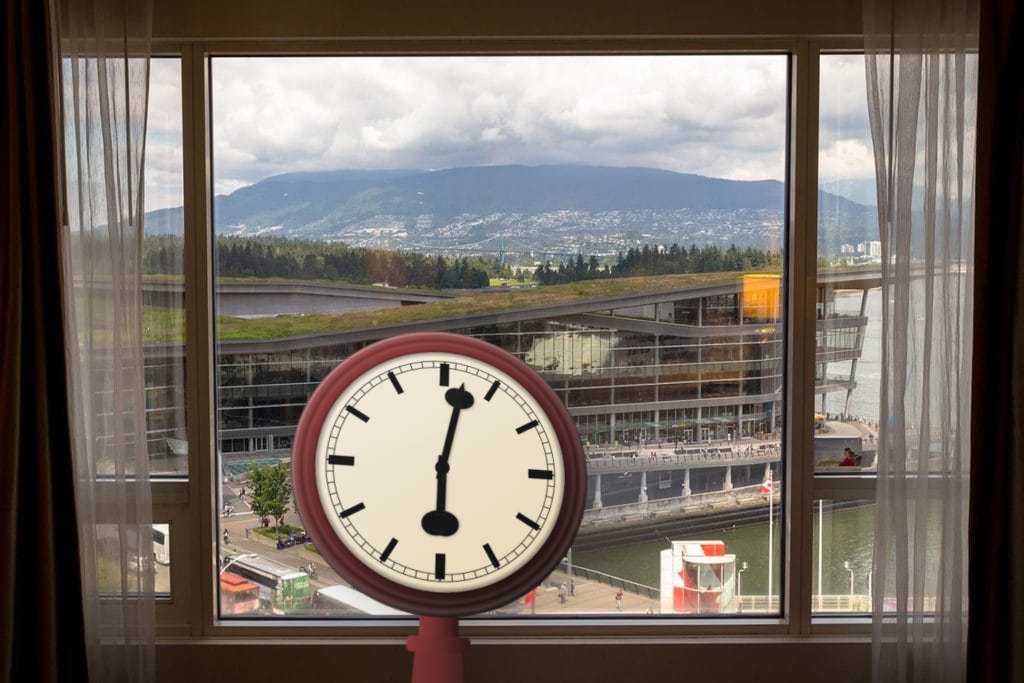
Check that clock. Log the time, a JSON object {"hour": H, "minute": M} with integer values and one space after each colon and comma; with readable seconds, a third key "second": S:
{"hour": 6, "minute": 2}
